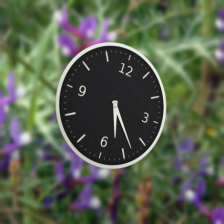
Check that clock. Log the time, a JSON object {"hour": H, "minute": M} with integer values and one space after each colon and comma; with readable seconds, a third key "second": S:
{"hour": 5, "minute": 23}
